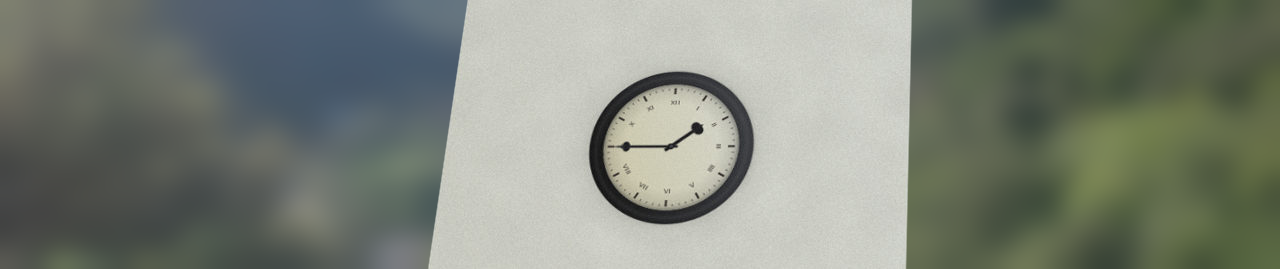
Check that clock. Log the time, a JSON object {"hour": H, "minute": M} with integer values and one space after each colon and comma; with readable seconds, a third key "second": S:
{"hour": 1, "minute": 45}
